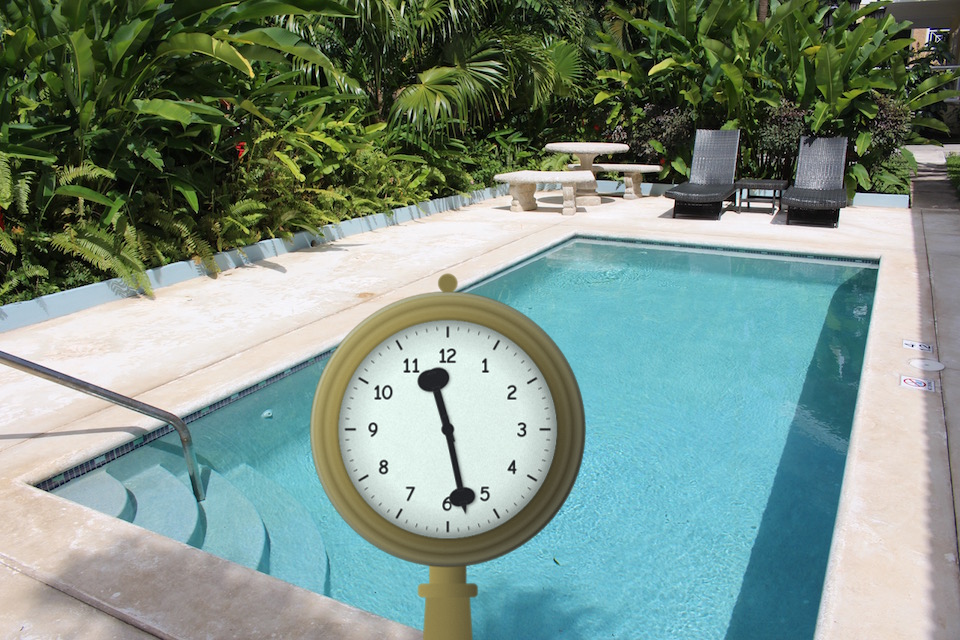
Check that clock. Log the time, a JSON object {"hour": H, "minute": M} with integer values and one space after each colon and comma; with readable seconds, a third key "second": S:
{"hour": 11, "minute": 28}
